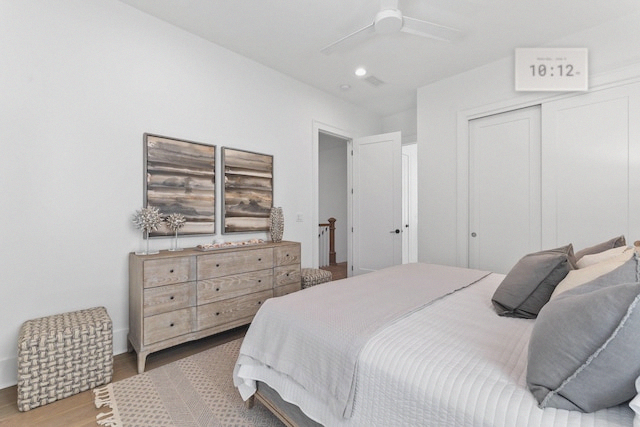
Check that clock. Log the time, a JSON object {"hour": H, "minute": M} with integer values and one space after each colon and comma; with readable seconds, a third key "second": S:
{"hour": 10, "minute": 12}
